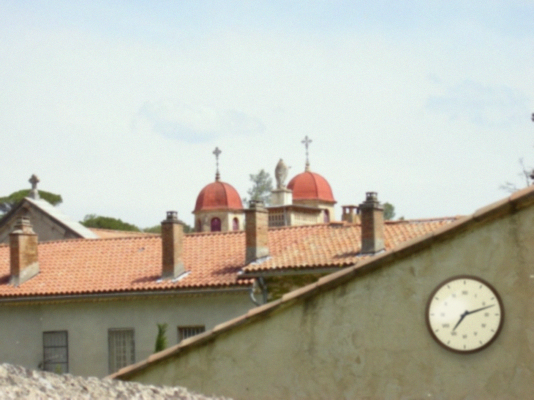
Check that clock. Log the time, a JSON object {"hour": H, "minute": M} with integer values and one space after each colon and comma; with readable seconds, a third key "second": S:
{"hour": 7, "minute": 12}
